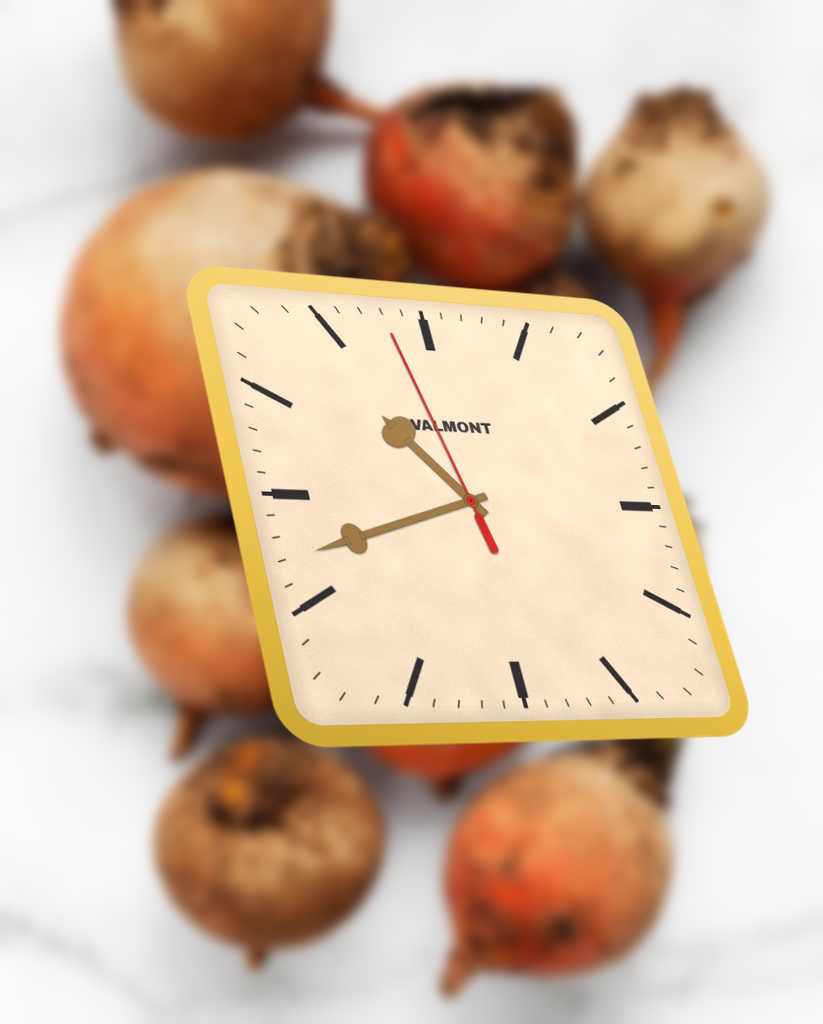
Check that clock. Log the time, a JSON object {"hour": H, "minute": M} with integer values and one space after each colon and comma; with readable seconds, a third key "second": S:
{"hour": 10, "minute": 41, "second": 58}
